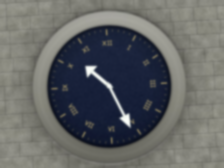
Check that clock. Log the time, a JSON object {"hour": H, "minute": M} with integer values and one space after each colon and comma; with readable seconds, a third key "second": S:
{"hour": 10, "minute": 26}
